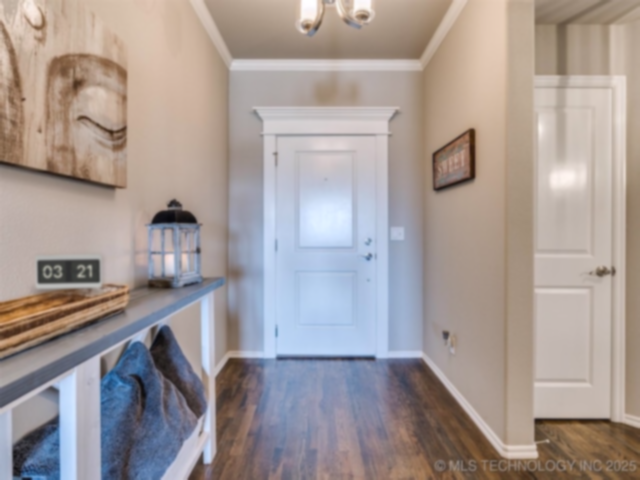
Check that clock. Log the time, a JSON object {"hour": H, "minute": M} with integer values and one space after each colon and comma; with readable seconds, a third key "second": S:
{"hour": 3, "minute": 21}
